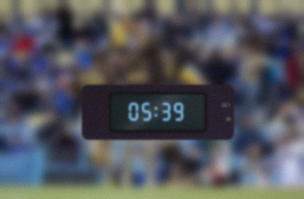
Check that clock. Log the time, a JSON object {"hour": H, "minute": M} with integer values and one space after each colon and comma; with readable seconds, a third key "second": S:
{"hour": 5, "minute": 39}
